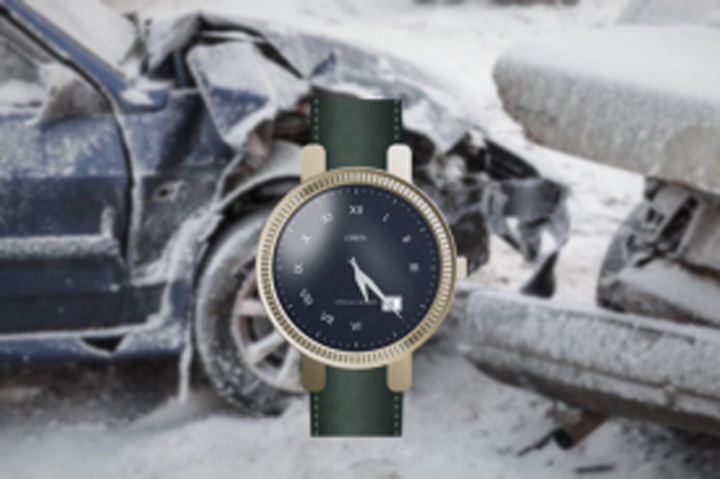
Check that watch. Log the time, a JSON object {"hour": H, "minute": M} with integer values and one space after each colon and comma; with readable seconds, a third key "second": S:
{"hour": 5, "minute": 23}
